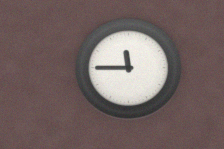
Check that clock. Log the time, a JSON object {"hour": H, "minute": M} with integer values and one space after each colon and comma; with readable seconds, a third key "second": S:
{"hour": 11, "minute": 45}
